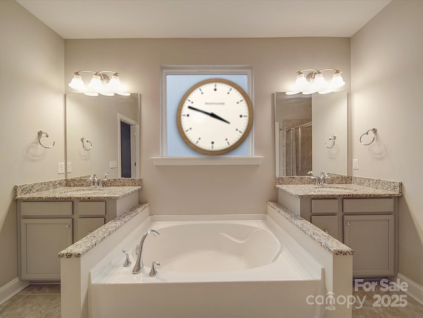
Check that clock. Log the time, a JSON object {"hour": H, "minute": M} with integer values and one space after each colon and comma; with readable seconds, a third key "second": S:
{"hour": 3, "minute": 48}
